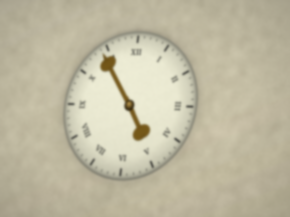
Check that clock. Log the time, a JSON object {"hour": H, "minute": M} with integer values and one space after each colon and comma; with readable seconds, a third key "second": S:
{"hour": 4, "minute": 54}
